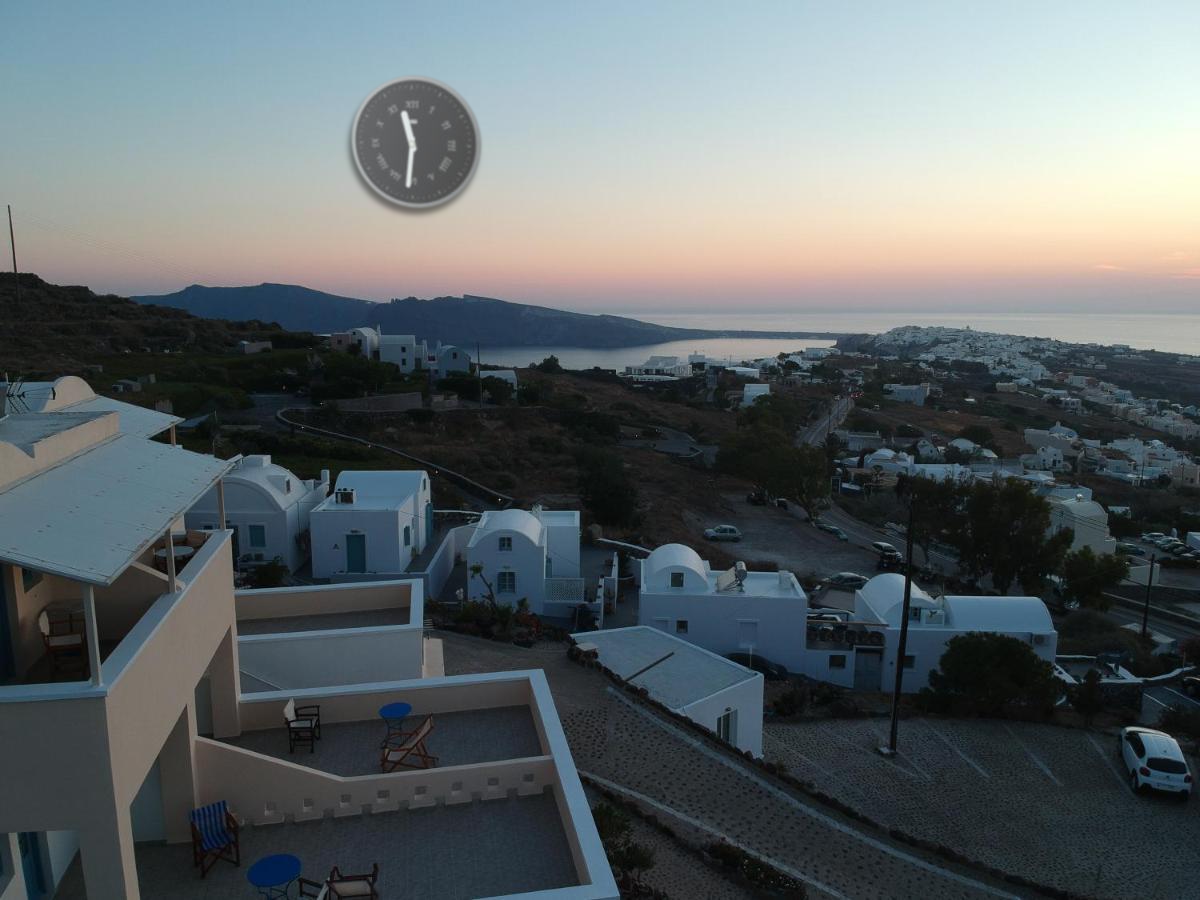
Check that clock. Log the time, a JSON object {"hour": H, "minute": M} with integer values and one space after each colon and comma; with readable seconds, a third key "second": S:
{"hour": 11, "minute": 31}
